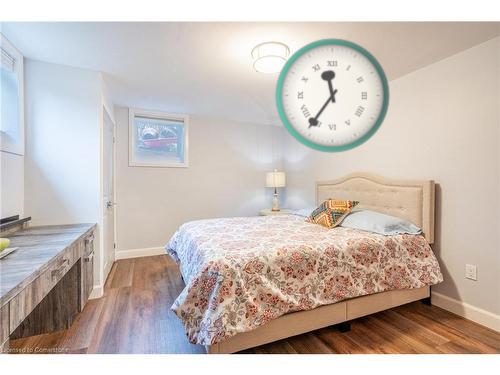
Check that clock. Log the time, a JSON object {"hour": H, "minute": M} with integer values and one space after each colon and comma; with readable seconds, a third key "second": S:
{"hour": 11, "minute": 36}
